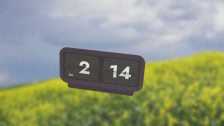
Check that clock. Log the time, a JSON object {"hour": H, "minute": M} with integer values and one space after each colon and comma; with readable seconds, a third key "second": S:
{"hour": 2, "minute": 14}
